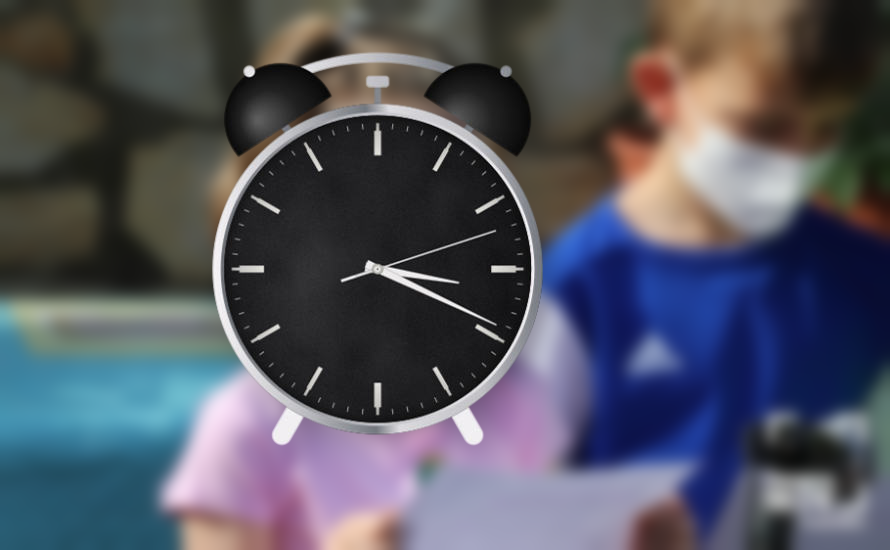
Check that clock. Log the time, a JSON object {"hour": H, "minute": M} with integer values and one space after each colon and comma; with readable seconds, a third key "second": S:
{"hour": 3, "minute": 19, "second": 12}
